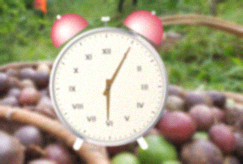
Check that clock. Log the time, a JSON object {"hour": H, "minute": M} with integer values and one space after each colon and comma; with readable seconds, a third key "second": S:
{"hour": 6, "minute": 5}
